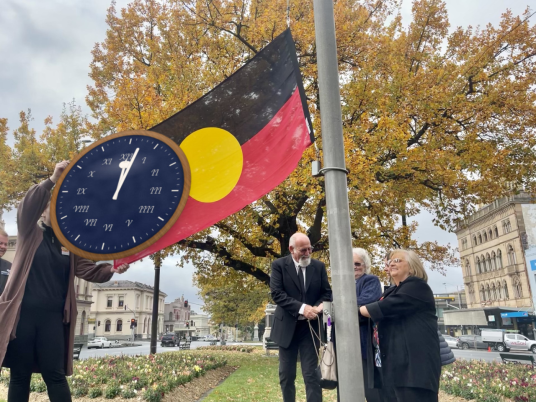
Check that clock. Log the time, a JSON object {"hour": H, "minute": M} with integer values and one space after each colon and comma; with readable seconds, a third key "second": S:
{"hour": 12, "minute": 2}
